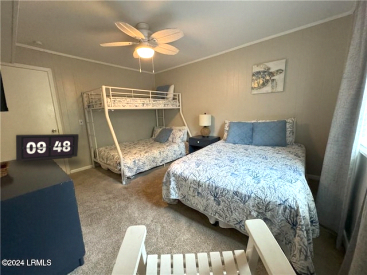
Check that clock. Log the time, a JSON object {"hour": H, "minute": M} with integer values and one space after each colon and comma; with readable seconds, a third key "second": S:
{"hour": 9, "minute": 48}
